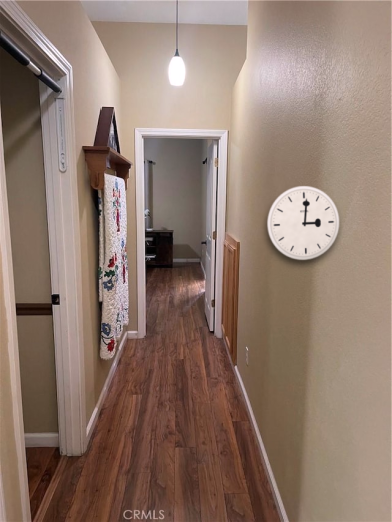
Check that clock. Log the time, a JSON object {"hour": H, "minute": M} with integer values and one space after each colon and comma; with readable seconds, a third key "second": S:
{"hour": 3, "minute": 1}
